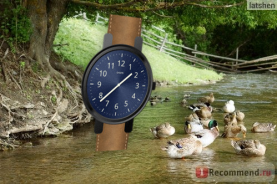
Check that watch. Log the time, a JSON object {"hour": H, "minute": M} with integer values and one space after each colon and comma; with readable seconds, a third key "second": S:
{"hour": 1, "minute": 38}
